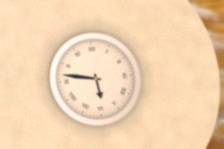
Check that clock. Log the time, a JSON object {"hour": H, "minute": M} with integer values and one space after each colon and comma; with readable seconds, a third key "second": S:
{"hour": 5, "minute": 47}
